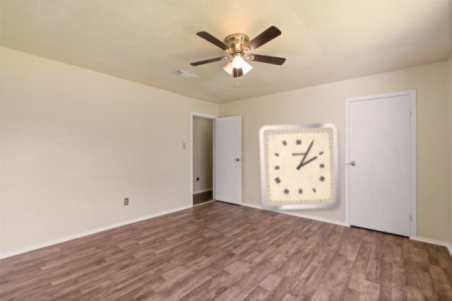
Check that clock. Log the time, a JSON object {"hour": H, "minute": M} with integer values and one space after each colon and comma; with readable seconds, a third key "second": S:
{"hour": 2, "minute": 5}
